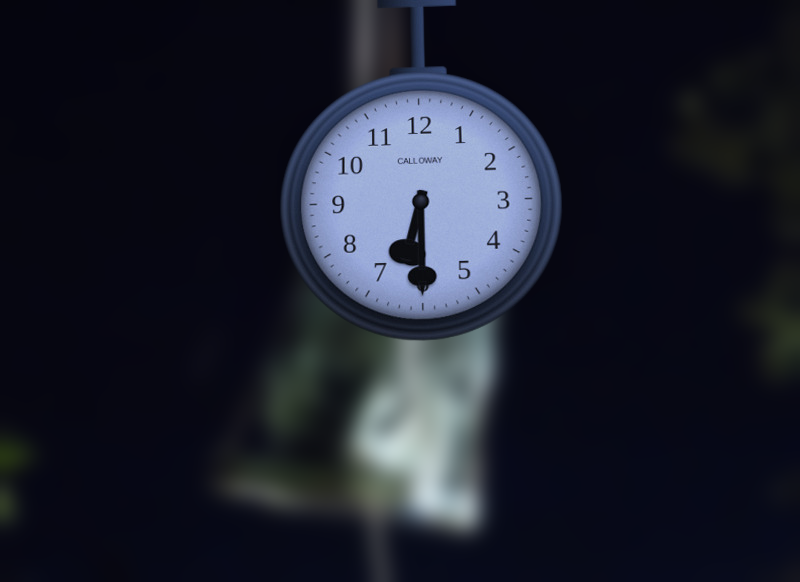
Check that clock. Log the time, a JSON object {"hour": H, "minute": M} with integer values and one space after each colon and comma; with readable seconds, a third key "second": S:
{"hour": 6, "minute": 30}
